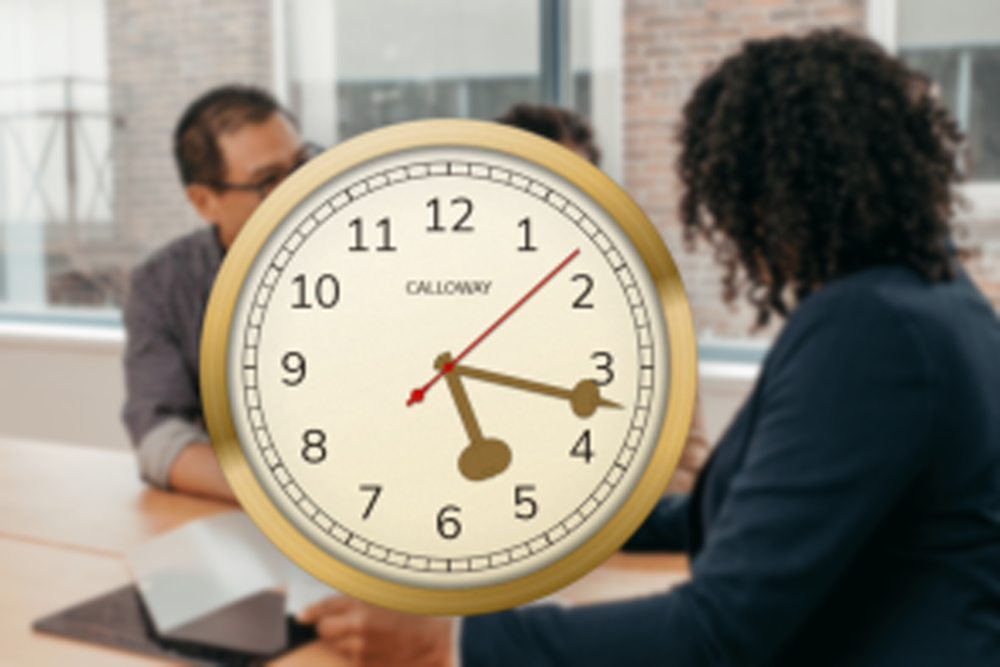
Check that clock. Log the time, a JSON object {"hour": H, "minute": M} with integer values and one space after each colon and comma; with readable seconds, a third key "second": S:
{"hour": 5, "minute": 17, "second": 8}
